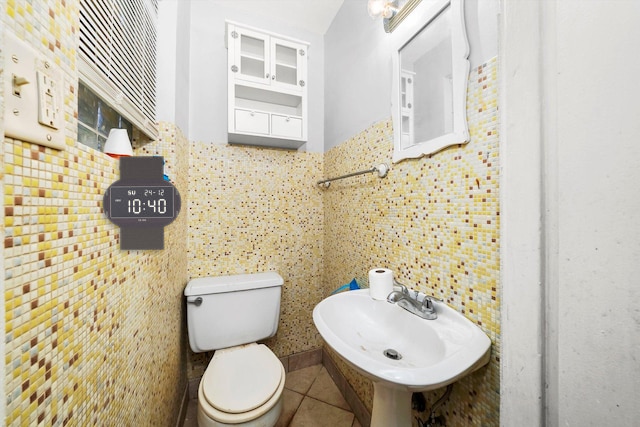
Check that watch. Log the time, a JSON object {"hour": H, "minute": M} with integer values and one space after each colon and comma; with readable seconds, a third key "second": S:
{"hour": 10, "minute": 40}
